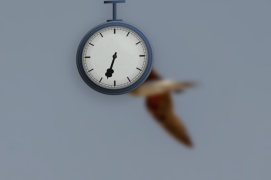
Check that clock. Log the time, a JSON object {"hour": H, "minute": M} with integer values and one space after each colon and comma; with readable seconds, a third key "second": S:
{"hour": 6, "minute": 33}
